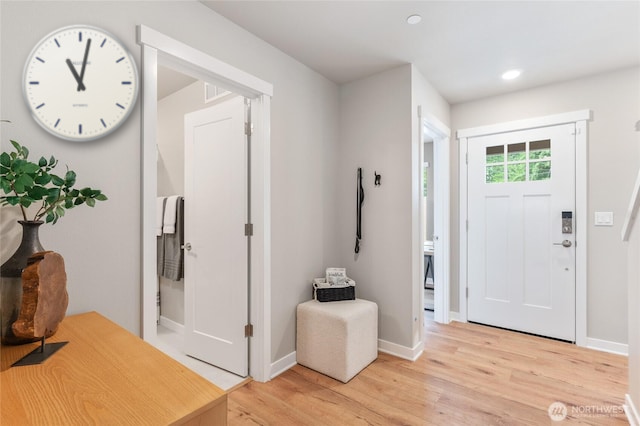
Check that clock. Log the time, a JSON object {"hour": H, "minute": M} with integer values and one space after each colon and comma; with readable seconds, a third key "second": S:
{"hour": 11, "minute": 2}
